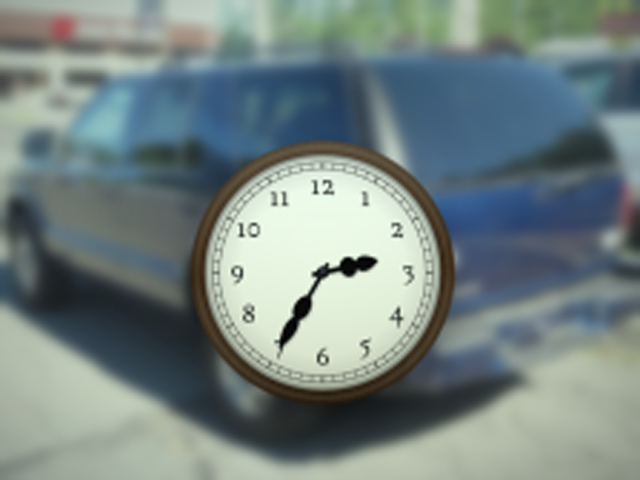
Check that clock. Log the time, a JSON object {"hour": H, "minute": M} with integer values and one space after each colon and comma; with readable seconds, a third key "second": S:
{"hour": 2, "minute": 35}
